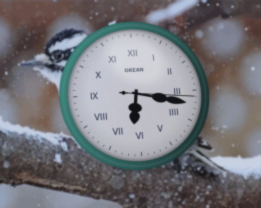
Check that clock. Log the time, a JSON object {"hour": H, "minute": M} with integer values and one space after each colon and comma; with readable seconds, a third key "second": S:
{"hour": 6, "minute": 17, "second": 16}
